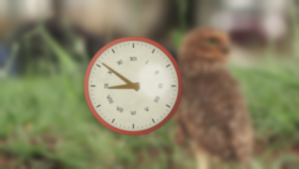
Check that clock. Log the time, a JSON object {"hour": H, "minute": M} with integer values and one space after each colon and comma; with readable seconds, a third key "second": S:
{"hour": 8, "minute": 51}
